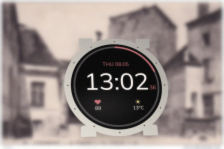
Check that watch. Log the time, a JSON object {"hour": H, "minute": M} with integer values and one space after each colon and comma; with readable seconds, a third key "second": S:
{"hour": 13, "minute": 2}
